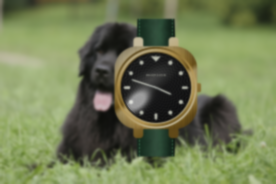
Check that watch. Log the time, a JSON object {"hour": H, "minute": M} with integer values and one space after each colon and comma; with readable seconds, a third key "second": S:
{"hour": 3, "minute": 48}
